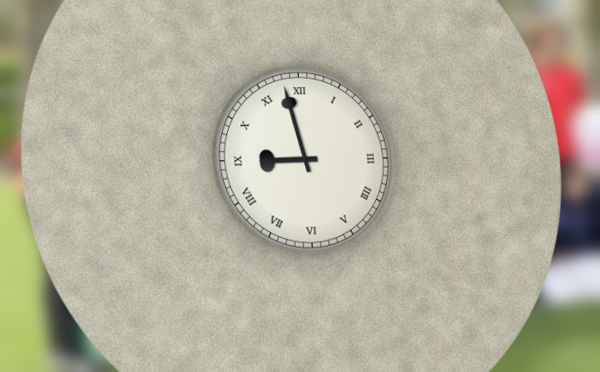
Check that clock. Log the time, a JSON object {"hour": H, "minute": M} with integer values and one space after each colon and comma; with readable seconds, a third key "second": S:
{"hour": 8, "minute": 58}
